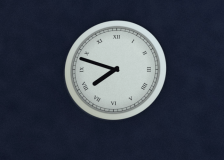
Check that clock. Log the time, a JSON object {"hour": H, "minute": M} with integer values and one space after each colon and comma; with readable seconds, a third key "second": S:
{"hour": 7, "minute": 48}
